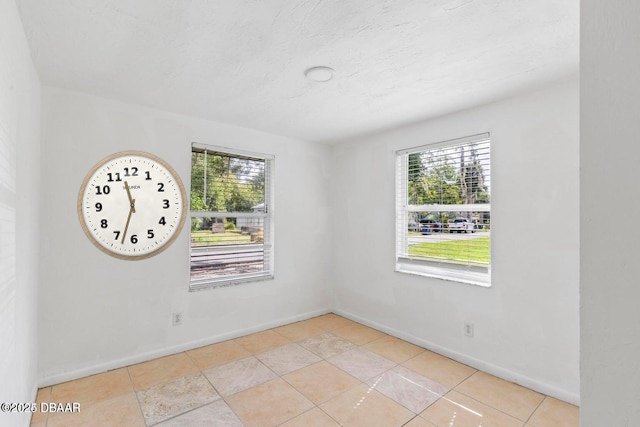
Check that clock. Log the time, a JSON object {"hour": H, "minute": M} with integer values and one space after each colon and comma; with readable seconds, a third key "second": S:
{"hour": 11, "minute": 33}
